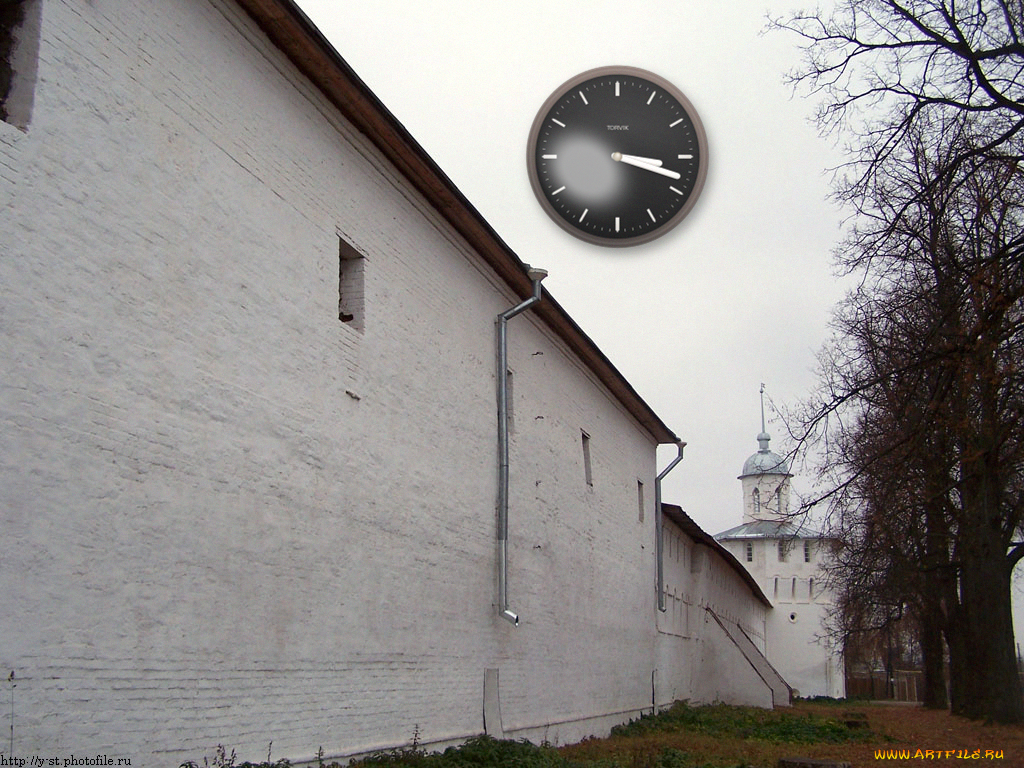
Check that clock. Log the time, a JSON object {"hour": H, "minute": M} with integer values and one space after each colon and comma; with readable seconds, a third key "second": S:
{"hour": 3, "minute": 18}
